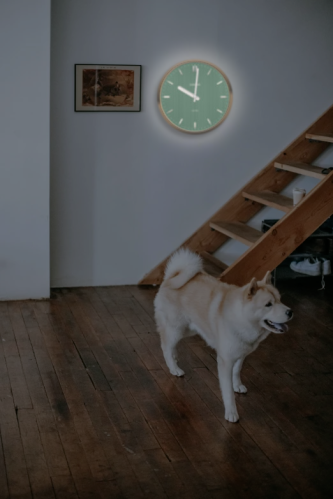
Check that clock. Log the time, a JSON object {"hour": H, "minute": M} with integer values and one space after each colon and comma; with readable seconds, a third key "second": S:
{"hour": 10, "minute": 1}
